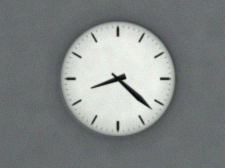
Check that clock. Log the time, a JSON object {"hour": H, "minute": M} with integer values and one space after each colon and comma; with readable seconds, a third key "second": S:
{"hour": 8, "minute": 22}
